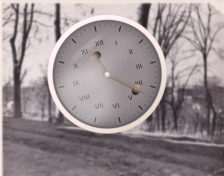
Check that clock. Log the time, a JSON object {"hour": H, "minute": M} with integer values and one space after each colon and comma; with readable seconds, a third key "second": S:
{"hour": 11, "minute": 22}
